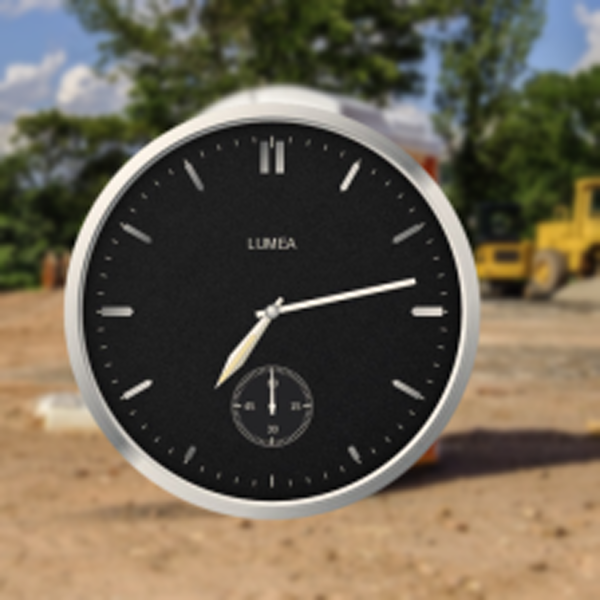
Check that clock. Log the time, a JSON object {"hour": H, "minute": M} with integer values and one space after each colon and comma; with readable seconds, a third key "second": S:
{"hour": 7, "minute": 13}
